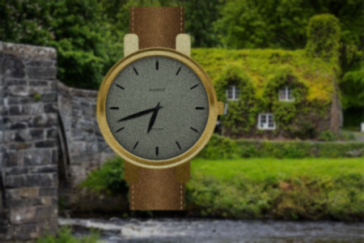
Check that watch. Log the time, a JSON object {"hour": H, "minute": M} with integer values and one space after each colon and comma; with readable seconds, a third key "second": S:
{"hour": 6, "minute": 42}
